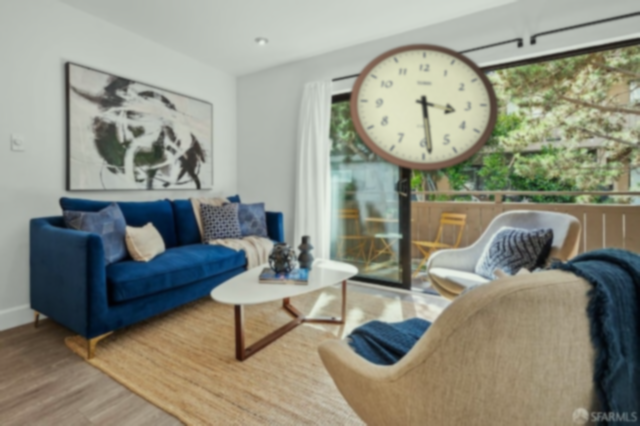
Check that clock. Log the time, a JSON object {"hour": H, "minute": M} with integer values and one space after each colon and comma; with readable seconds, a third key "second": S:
{"hour": 3, "minute": 29}
